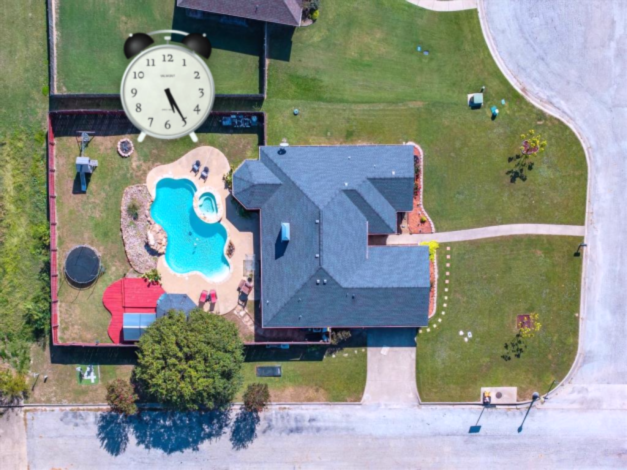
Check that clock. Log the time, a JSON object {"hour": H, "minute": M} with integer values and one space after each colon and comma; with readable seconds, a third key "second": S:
{"hour": 5, "minute": 25}
